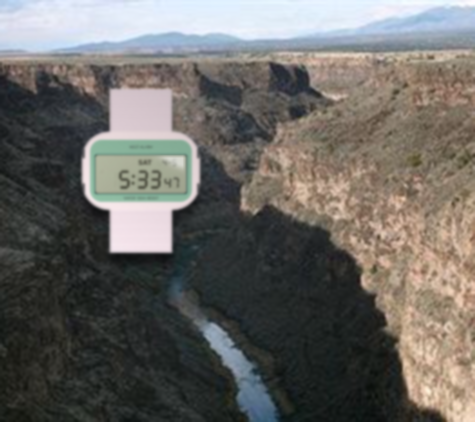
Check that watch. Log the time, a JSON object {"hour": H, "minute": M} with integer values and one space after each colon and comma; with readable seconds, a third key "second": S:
{"hour": 5, "minute": 33}
